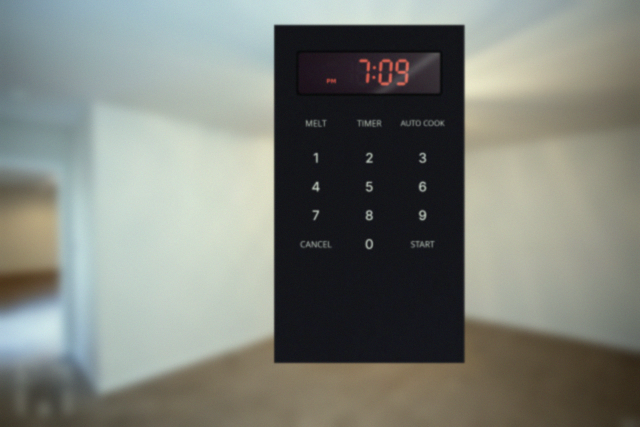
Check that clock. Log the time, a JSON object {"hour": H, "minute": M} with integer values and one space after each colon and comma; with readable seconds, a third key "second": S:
{"hour": 7, "minute": 9}
